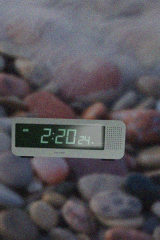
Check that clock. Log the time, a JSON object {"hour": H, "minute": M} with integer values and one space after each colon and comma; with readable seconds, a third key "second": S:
{"hour": 2, "minute": 20, "second": 24}
